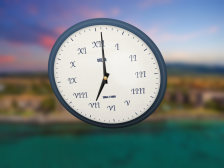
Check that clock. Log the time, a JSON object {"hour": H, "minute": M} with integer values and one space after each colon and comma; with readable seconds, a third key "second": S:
{"hour": 7, "minute": 1}
